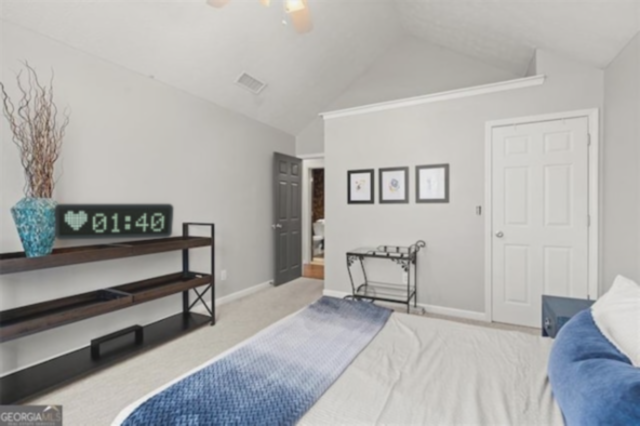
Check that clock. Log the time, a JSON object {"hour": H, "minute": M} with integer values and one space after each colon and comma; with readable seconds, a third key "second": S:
{"hour": 1, "minute": 40}
